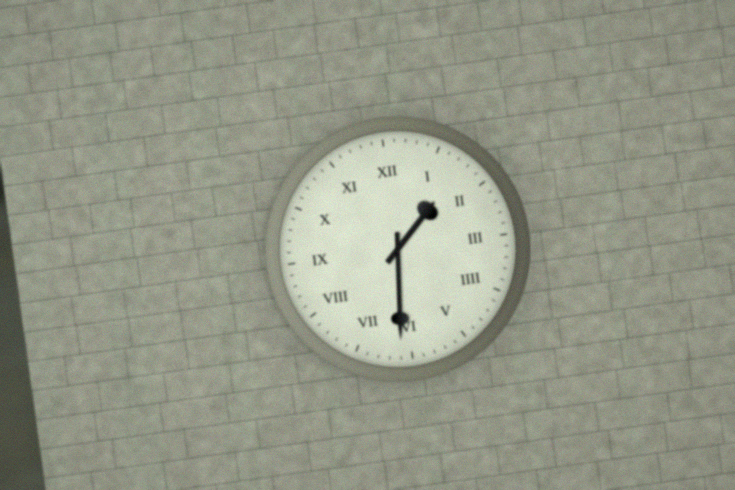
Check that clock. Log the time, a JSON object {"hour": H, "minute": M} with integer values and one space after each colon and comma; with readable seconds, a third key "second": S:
{"hour": 1, "minute": 31}
